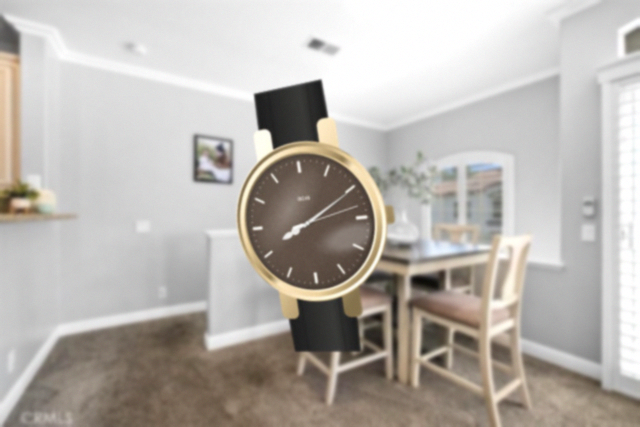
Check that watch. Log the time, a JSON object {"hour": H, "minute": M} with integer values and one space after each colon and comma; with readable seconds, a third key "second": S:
{"hour": 8, "minute": 10, "second": 13}
